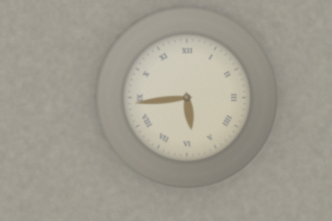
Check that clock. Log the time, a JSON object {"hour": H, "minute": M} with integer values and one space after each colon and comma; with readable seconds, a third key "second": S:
{"hour": 5, "minute": 44}
